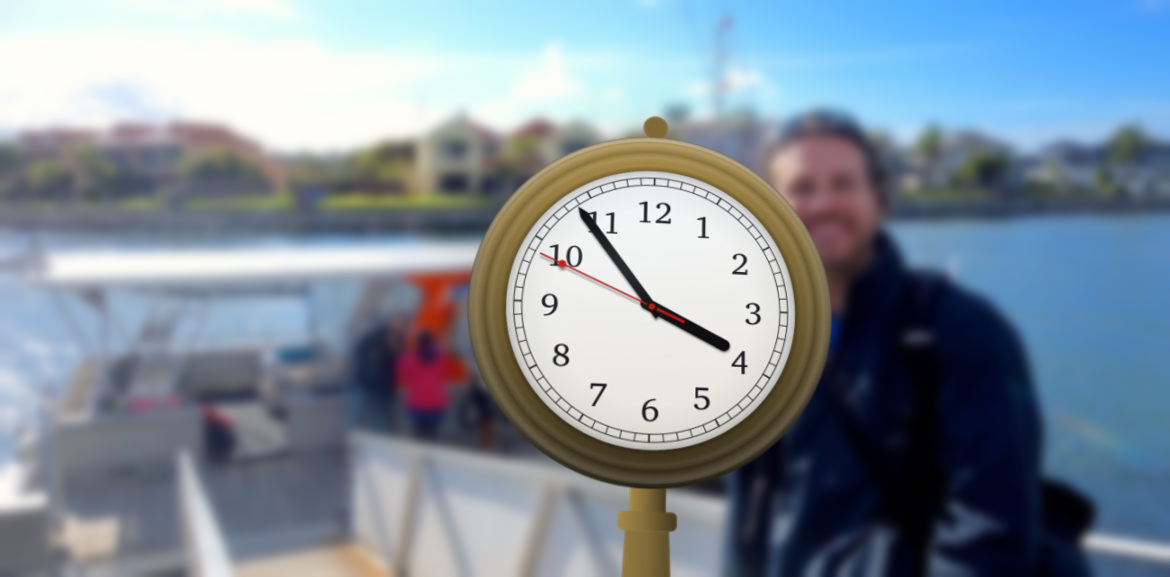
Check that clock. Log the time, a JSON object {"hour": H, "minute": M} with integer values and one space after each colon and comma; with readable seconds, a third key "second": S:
{"hour": 3, "minute": 53, "second": 49}
